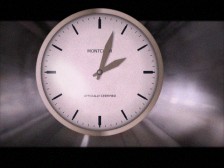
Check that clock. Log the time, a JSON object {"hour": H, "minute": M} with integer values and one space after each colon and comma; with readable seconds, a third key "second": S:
{"hour": 2, "minute": 3}
